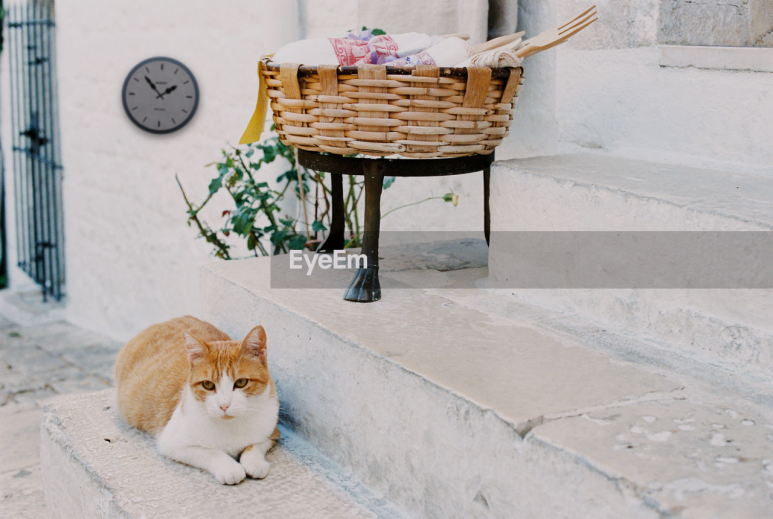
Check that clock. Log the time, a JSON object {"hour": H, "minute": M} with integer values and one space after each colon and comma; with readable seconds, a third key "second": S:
{"hour": 1, "minute": 53}
